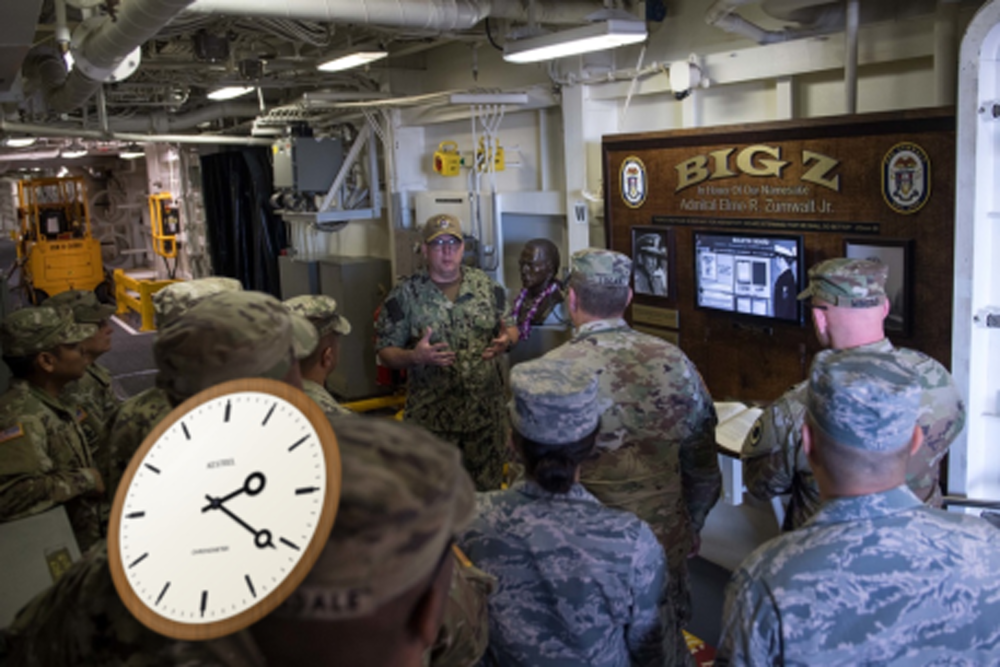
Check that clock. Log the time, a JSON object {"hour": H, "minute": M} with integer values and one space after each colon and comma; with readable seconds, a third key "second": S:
{"hour": 2, "minute": 21}
